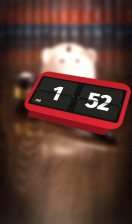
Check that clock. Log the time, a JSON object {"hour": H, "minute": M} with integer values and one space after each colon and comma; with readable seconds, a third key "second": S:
{"hour": 1, "minute": 52}
